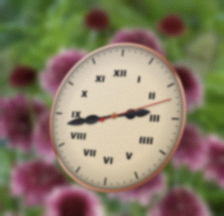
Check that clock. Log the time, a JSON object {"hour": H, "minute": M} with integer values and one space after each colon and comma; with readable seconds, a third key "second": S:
{"hour": 2, "minute": 43, "second": 12}
